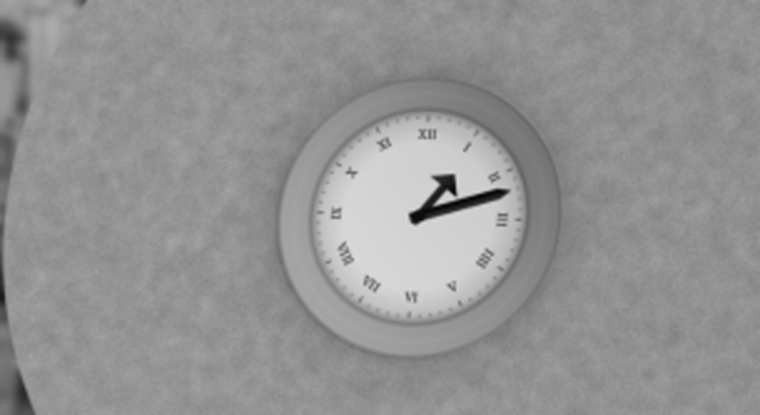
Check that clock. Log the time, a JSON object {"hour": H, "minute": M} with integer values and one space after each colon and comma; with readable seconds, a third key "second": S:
{"hour": 1, "minute": 12}
